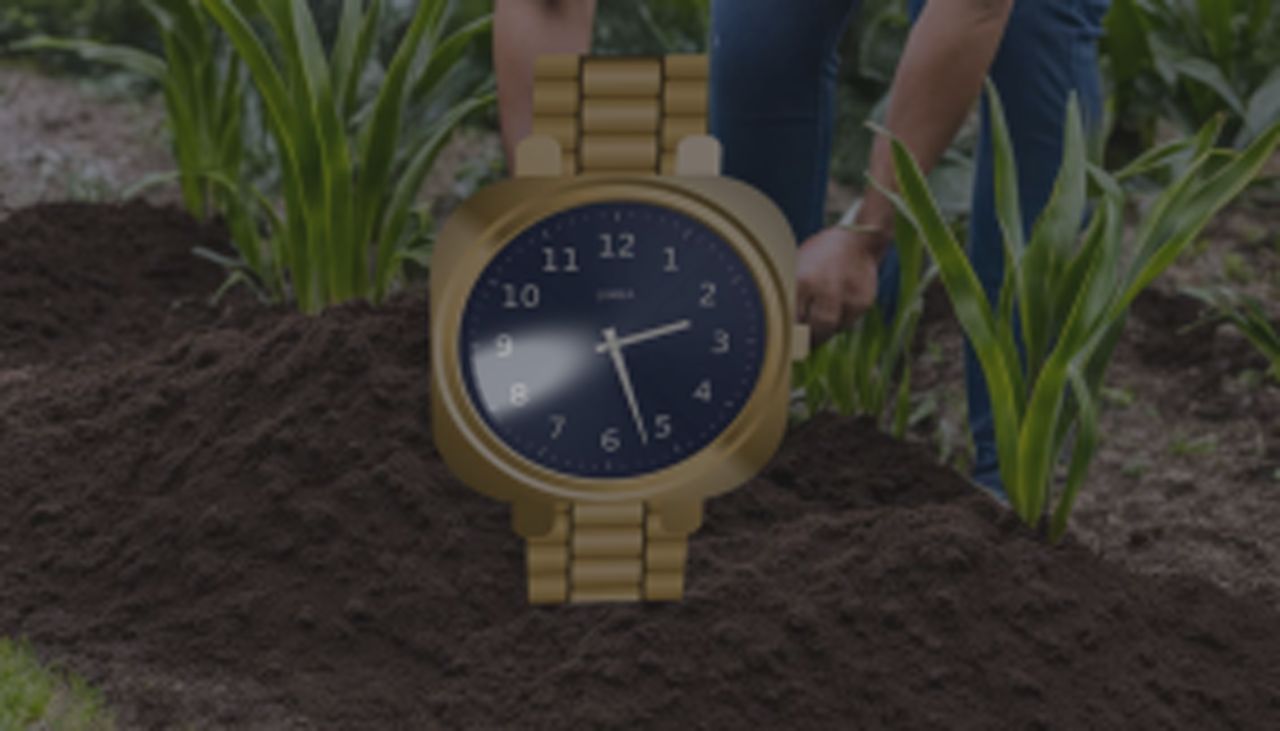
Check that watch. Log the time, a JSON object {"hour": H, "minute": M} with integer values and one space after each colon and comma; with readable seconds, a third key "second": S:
{"hour": 2, "minute": 27}
